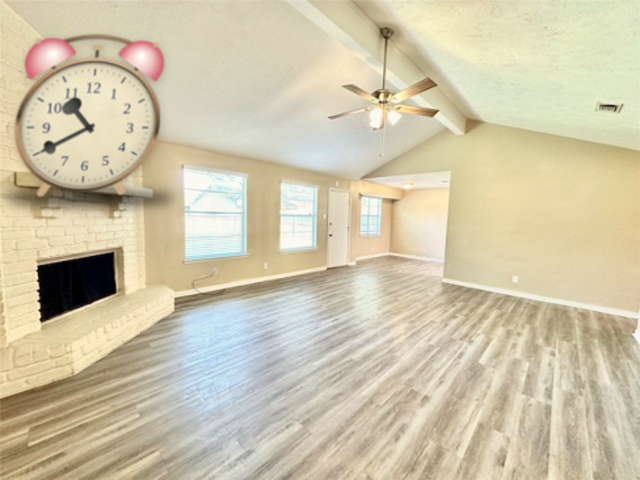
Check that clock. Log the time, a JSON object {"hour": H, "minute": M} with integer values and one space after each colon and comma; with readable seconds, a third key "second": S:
{"hour": 10, "minute": 40}
